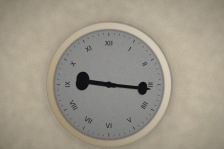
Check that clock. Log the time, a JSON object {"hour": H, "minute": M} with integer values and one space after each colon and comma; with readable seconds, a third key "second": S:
{"hour": 9, "minute": 16}
